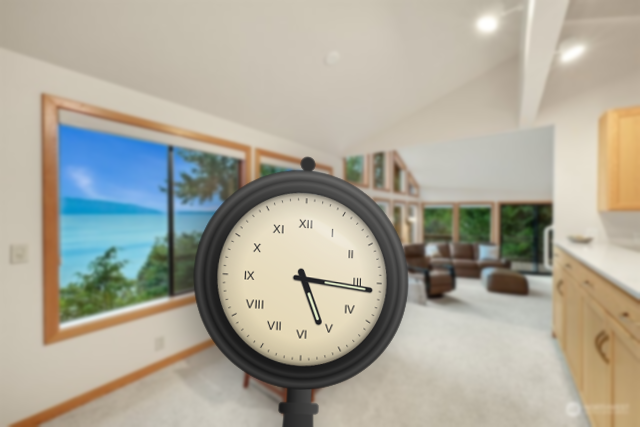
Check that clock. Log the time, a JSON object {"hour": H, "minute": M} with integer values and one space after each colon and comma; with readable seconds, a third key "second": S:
{"hour": 5, "minute": 16}
